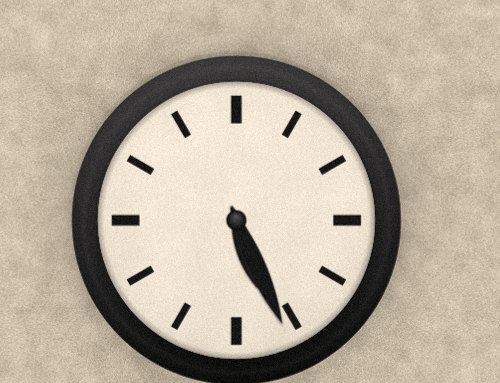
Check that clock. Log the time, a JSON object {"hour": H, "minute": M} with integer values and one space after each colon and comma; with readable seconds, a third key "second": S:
{"hour": 5, "minute": 26}
